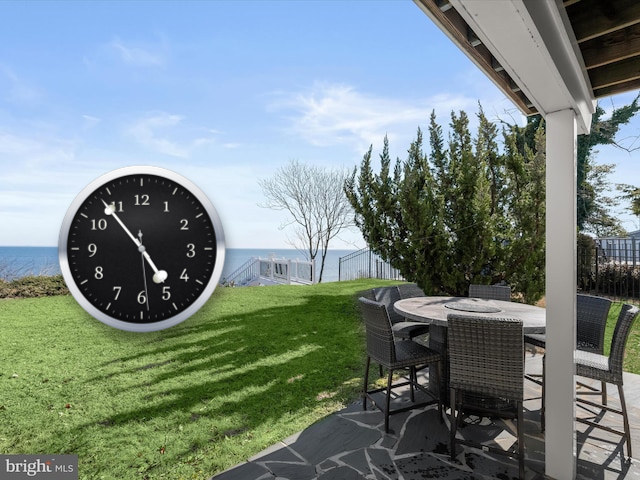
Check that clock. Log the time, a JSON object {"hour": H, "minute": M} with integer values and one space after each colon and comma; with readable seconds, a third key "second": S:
{"hour": 4, "minute": 53, "second": 29}
